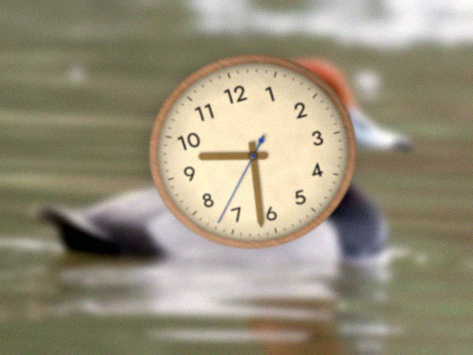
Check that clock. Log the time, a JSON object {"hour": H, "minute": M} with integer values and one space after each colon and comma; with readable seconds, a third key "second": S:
{"hour": 9, "minute": 31, "second": 37}
